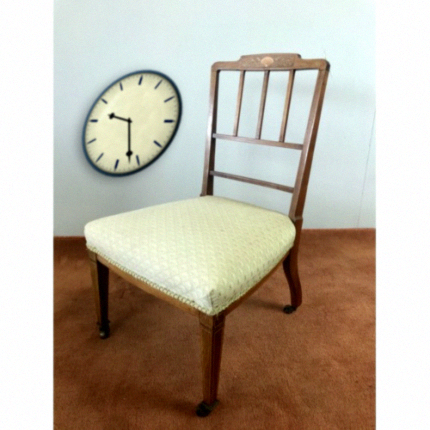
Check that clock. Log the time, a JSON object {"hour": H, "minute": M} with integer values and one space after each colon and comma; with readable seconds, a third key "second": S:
{"hour": 9, "minute": 27}
